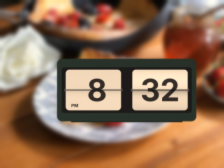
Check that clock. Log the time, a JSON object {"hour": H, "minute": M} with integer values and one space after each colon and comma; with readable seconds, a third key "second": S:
{"hour": 8, "minute": 32}
